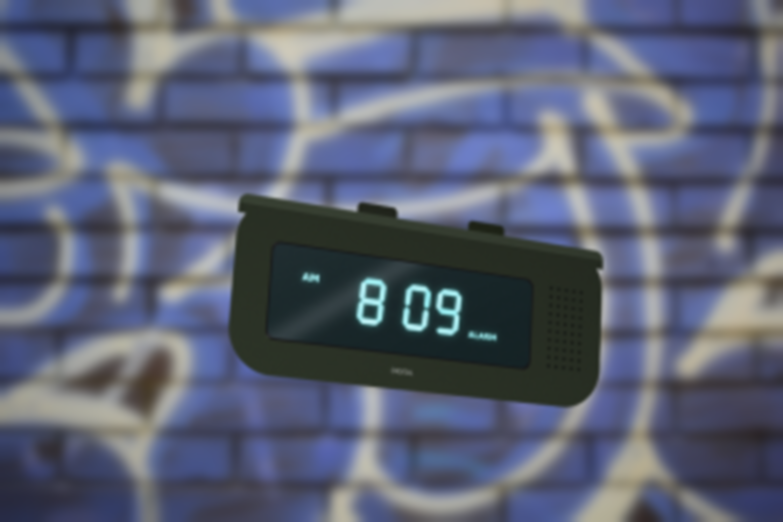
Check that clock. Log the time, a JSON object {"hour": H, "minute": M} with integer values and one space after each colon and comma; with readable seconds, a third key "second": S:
{"hour": 8, "minute": 9}
